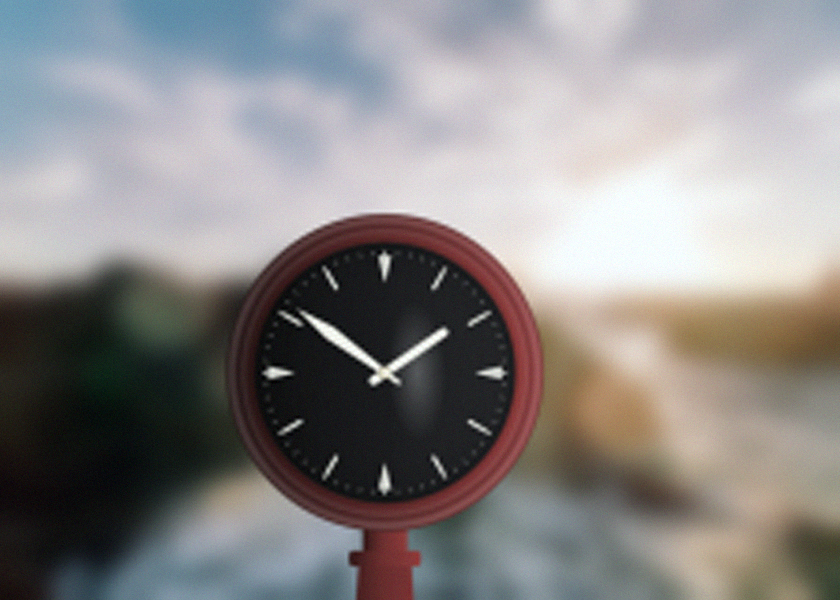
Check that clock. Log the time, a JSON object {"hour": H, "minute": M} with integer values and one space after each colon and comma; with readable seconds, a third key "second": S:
{"hour": 1, "minute": 51}
